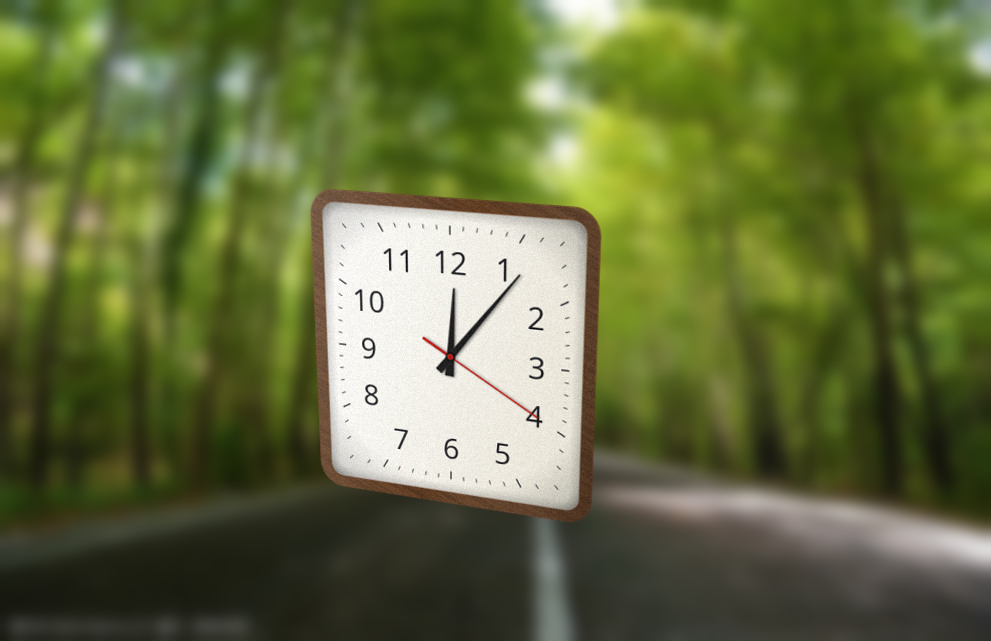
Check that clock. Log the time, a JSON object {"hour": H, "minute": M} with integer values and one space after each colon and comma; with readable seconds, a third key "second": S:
{"hour": 12, "minute": 6, "second": 20}
